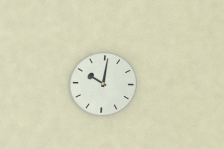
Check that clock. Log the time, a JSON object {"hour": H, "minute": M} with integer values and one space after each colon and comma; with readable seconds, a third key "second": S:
{"hour": 10, "minute": 1}
